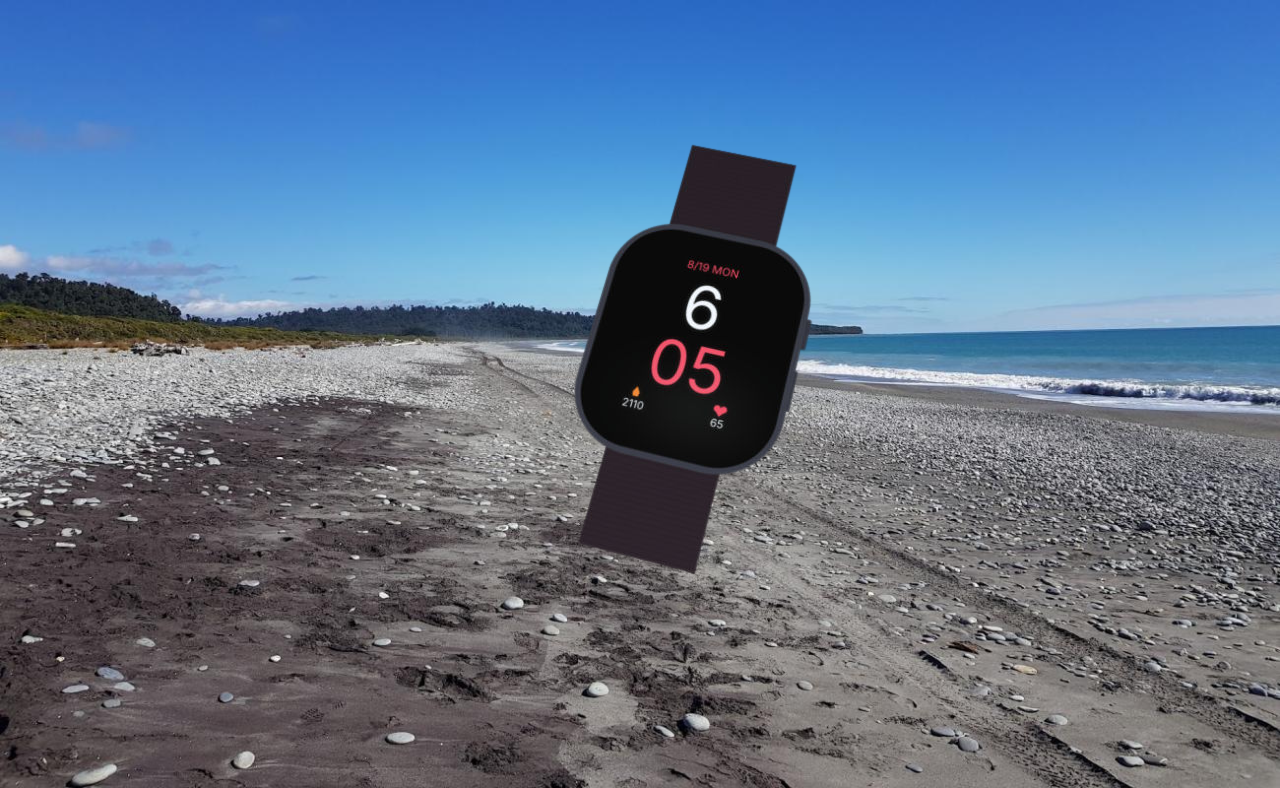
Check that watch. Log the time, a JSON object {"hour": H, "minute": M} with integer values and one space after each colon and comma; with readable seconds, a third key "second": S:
{"hour": 6, "minute": 5}
